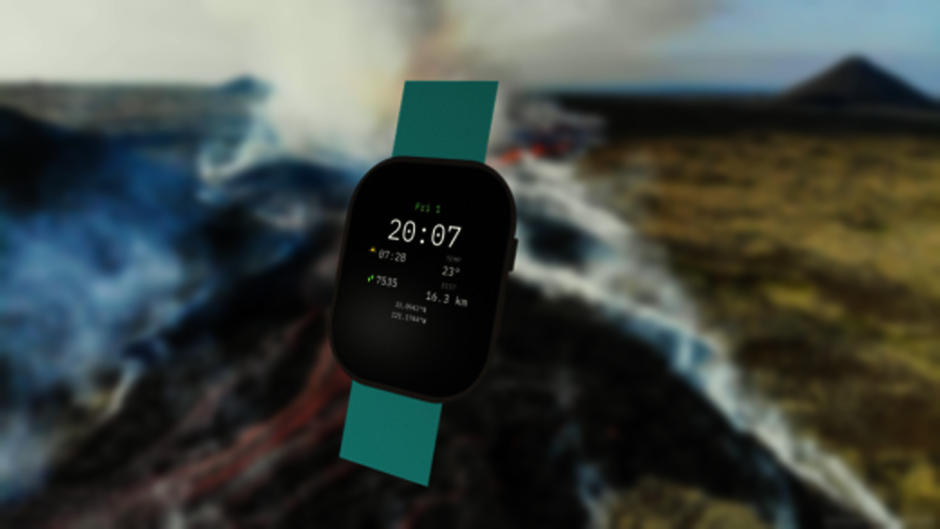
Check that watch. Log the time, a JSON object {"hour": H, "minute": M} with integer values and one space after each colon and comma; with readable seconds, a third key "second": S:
{"hour": 20, "minute": 7}
